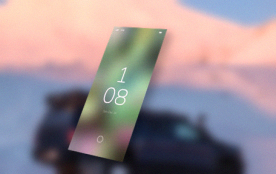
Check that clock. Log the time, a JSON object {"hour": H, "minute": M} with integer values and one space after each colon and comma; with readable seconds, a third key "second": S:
{"hour": 1, "minute": 8}
